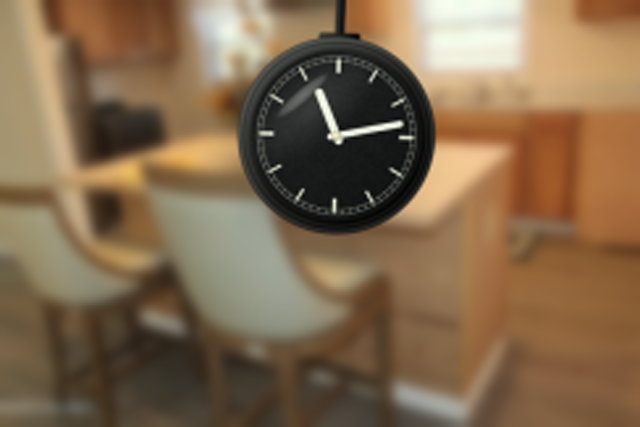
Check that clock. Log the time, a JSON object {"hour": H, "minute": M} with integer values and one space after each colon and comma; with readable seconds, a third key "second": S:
{"hour": 11, "minute": 13}
